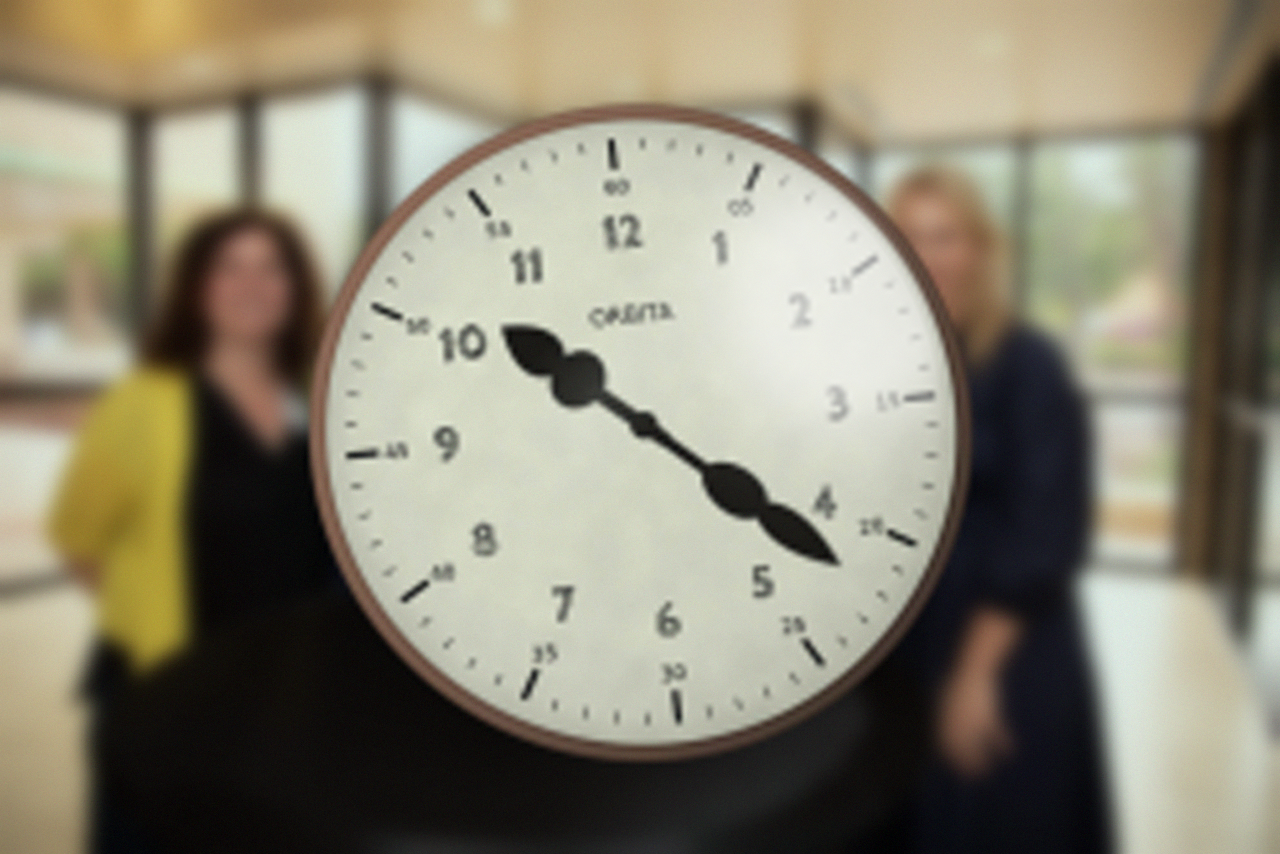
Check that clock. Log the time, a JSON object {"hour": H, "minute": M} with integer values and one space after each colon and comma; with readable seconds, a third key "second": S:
{"hour": 10, "minute": 22}
